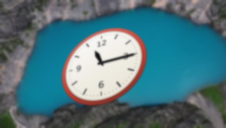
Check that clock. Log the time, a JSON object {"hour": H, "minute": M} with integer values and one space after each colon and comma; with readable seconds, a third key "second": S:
{"hour": 11, "minute": 15}
